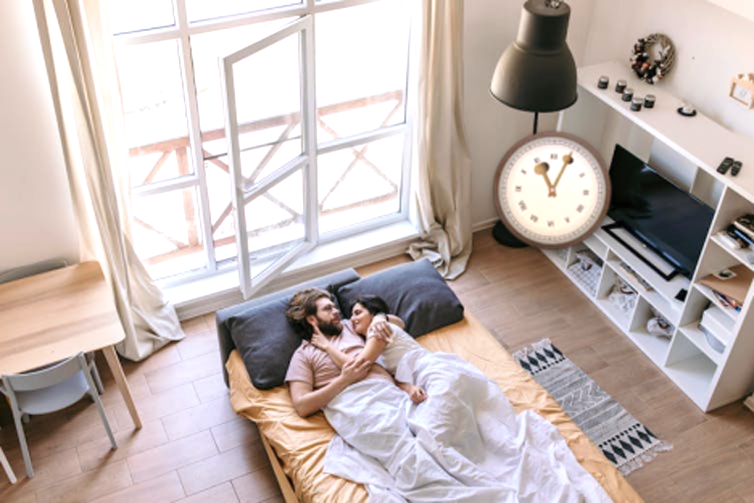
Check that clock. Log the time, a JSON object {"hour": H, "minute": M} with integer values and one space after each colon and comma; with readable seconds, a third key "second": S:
{"hour": 11, "minute": 4}
